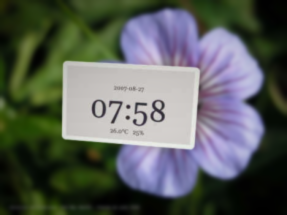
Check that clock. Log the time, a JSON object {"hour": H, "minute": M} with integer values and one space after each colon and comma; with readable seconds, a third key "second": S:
{"hour": 7, "minute": 58}
